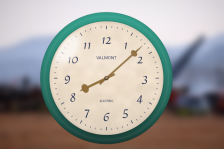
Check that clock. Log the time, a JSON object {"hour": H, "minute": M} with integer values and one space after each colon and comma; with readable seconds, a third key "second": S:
{"hour": 8, "minute": 8}
